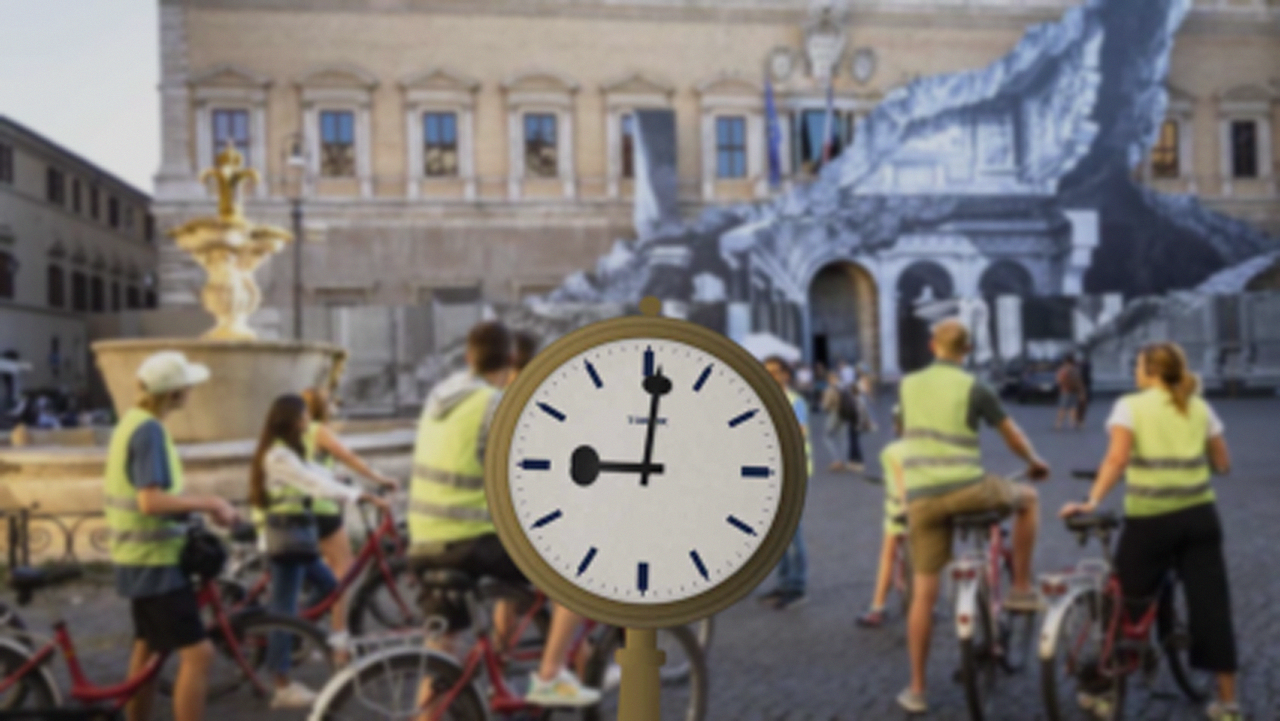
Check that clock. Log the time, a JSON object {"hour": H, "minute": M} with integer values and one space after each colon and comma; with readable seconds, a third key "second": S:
{"hour": 9, "minute": 1}
